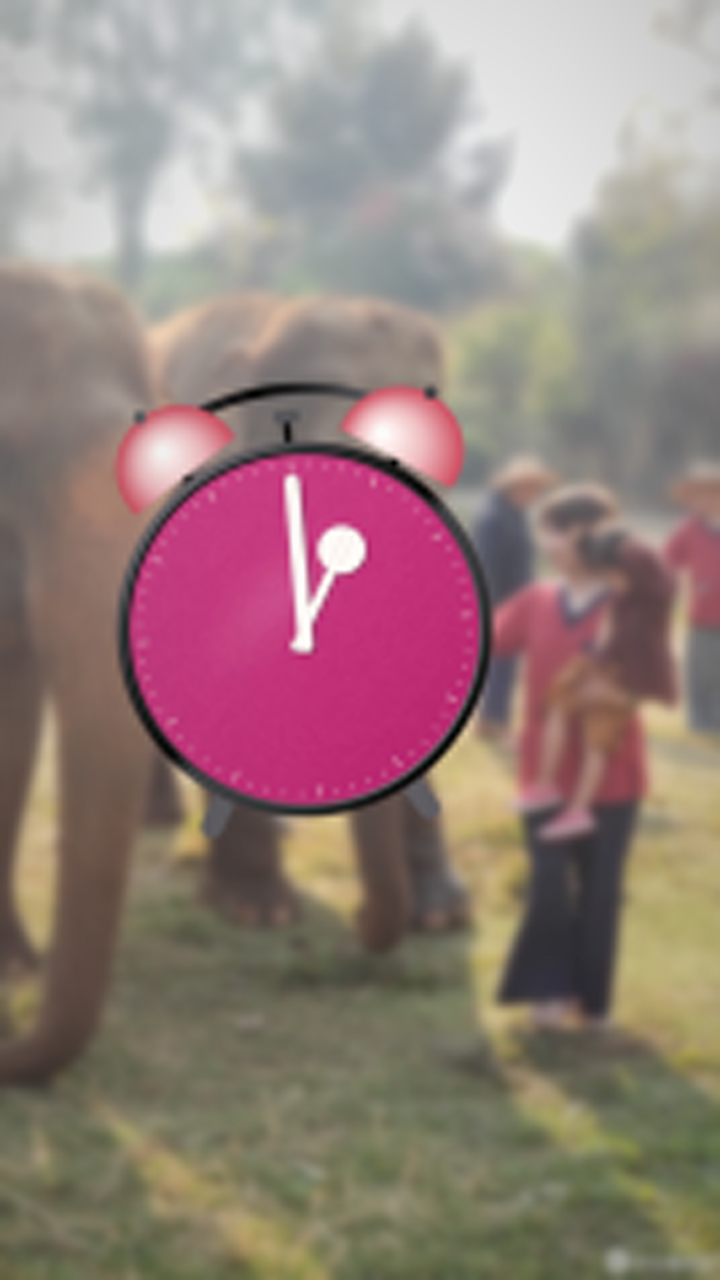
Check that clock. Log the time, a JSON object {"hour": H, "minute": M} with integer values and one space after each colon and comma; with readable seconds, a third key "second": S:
{"hour": 1, "minute": 0}
